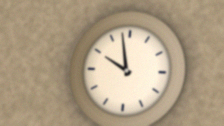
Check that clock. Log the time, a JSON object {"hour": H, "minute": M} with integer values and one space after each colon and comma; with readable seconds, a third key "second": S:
{"hour": 9, "minute": 58}
